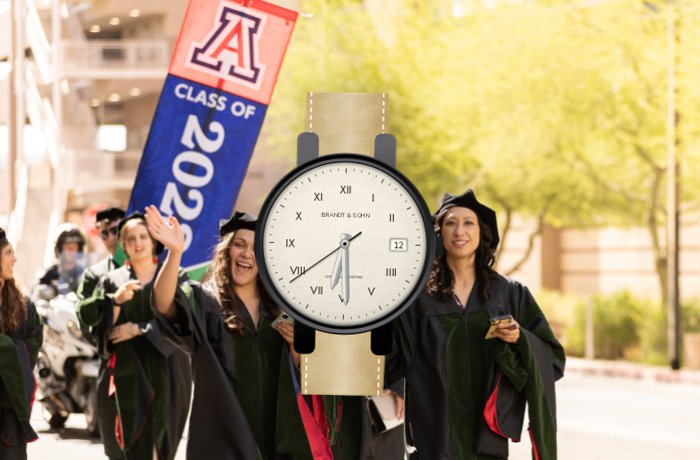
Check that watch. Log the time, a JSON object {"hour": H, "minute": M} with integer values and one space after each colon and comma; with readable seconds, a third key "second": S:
{"hour": 6, "minute": 29, "second": 39}
